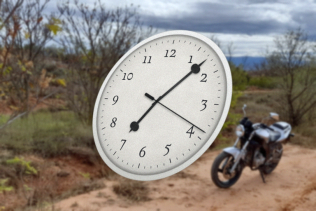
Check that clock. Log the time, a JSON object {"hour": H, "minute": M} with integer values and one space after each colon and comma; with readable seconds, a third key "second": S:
{"hour": 7, "minute": 7, "second": 19}
